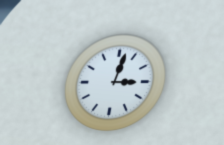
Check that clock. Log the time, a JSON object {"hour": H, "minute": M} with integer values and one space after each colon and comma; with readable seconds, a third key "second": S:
{"hour": 3, "minute": 2}
